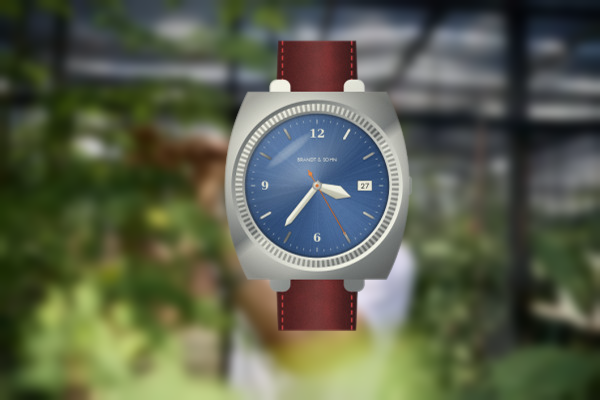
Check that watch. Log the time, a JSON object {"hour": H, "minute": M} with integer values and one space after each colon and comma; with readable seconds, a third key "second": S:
{"hour": 3, "minute": 36, "second": 25}
